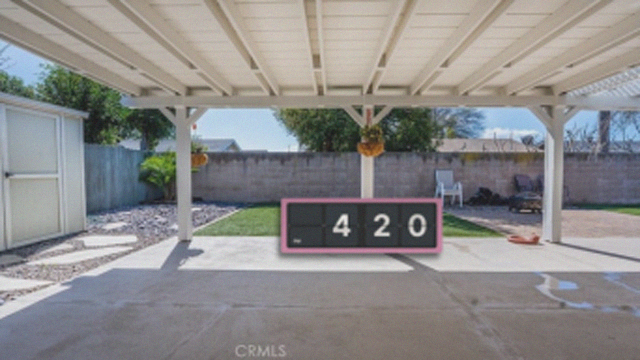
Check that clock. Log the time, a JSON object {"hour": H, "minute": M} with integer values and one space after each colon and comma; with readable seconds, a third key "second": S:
{"hour": 4, "minute": 20}
